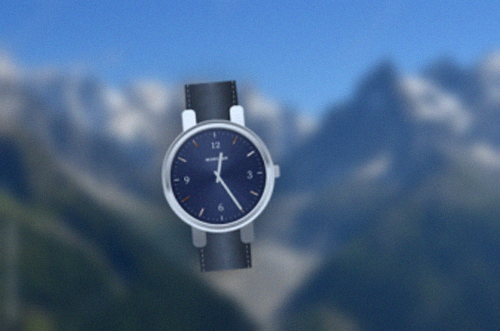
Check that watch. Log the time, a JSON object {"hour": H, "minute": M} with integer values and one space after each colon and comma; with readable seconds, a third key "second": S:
{"hour": 12, "minute": 25}
